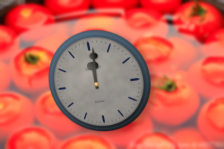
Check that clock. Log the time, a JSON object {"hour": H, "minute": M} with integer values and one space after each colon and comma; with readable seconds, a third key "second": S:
{"hour": 12, "minute": 1}
